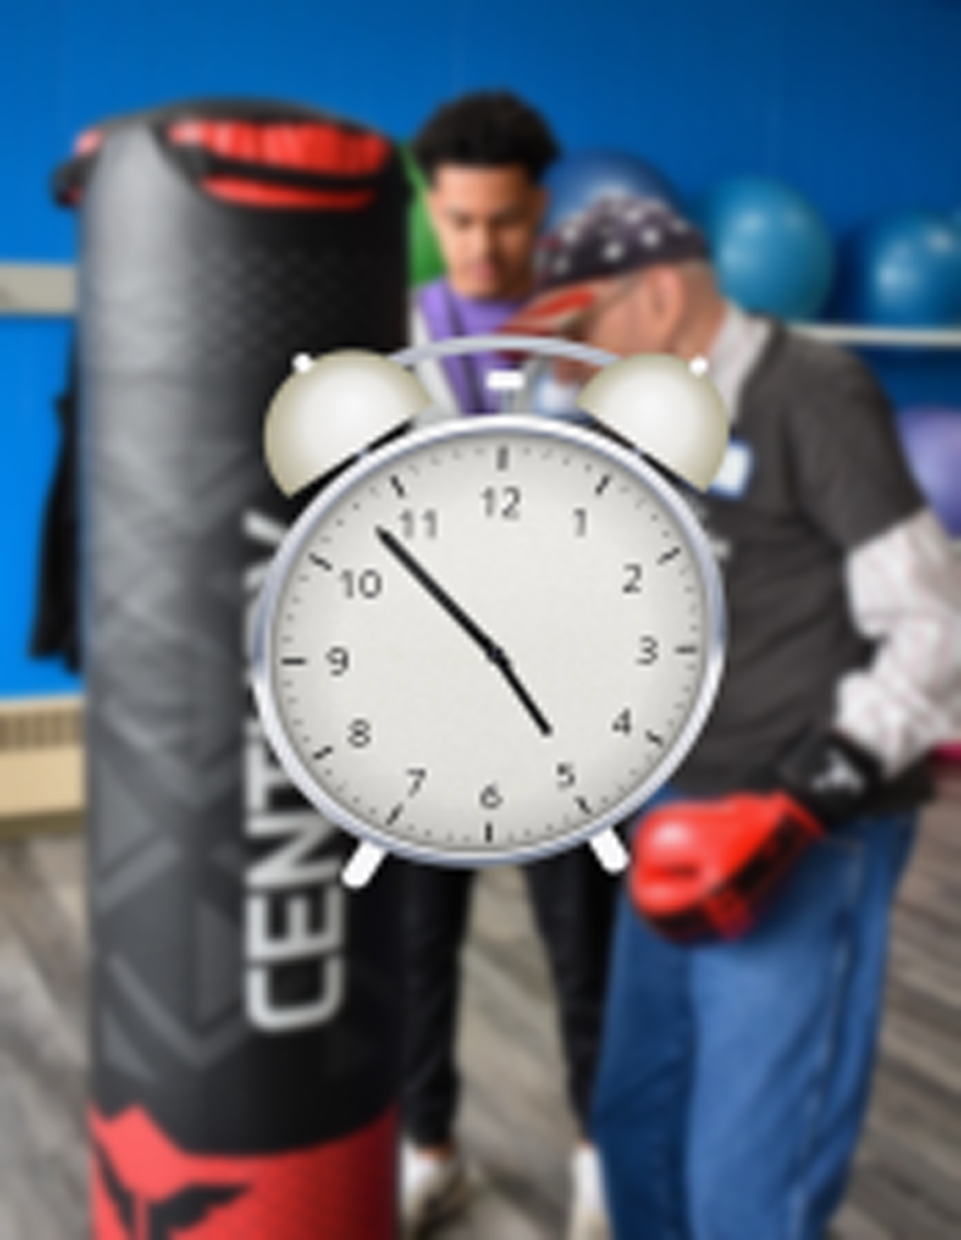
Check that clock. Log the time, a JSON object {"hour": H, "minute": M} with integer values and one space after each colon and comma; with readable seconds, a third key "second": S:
{"hour": 4, "minute": 53}
